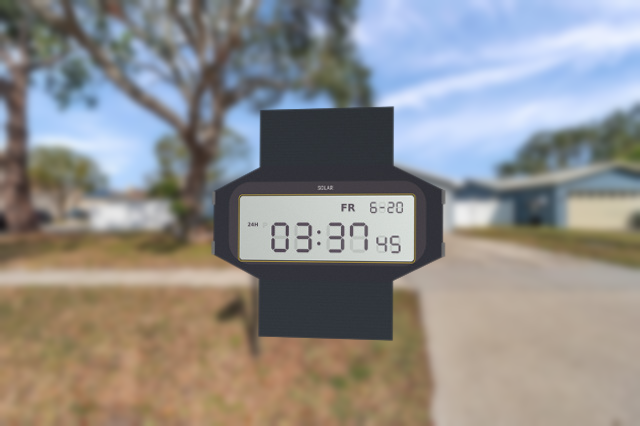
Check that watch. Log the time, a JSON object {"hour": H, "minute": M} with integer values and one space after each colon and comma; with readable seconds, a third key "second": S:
{"hour": 3, "minute": 37, "second": 45}
